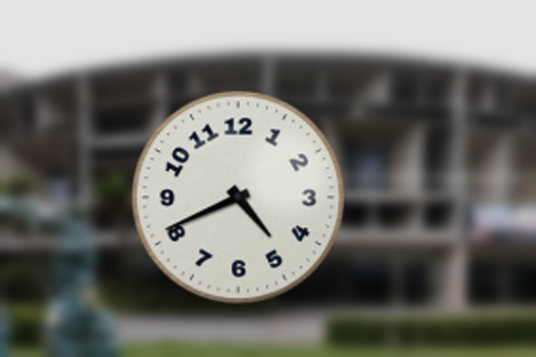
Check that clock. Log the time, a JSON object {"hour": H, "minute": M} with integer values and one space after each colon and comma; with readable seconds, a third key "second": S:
{"hour": 4, "minute": 41}
